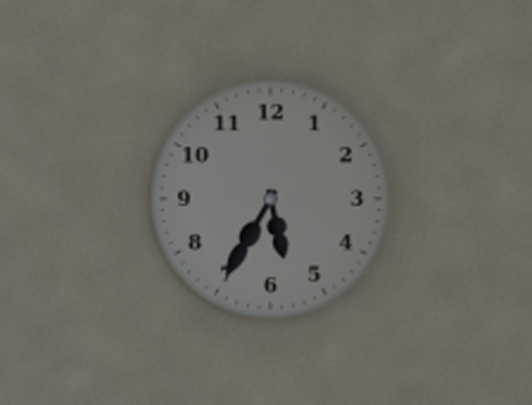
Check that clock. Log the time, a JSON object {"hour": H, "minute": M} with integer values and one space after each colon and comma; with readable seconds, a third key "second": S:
{"hour": 5, "minute": 35}
